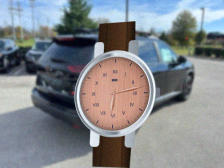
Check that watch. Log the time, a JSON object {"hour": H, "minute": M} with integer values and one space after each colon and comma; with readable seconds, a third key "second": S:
{"hour": 6, "minute": 13}
